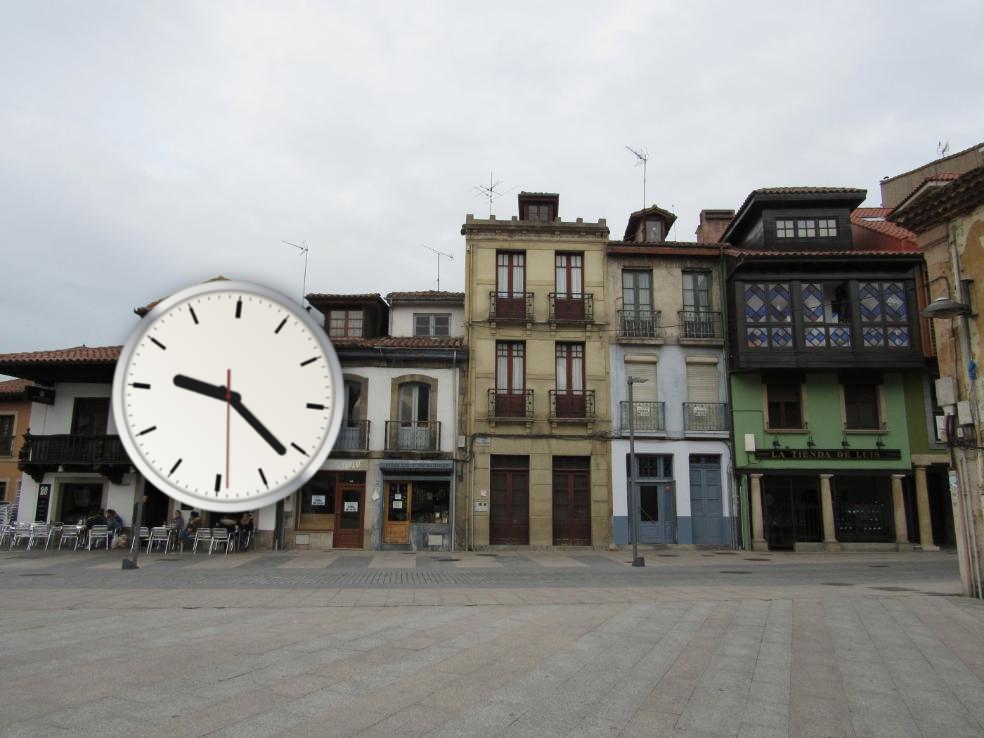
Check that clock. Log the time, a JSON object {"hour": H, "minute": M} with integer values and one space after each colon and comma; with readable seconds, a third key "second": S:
{"hour": 9, "minute": 21, "second": 29}
